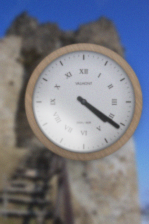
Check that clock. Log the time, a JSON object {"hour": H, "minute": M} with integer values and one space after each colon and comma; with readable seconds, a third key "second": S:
{"hour": 4, "minute": 21}
